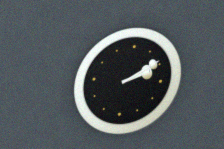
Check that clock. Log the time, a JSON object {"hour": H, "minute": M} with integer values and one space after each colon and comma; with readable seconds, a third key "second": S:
{"hour": 2, "minute": 9}
